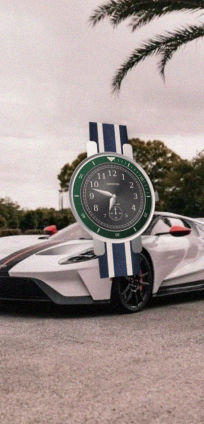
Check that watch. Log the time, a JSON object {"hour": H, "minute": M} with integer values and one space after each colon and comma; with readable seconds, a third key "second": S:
{"hour": 6, "minute": 48}
